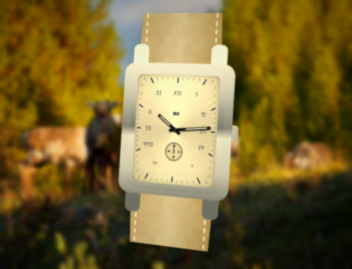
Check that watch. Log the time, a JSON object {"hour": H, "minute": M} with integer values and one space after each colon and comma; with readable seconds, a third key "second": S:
{"hour": 10, "minute": 14}
